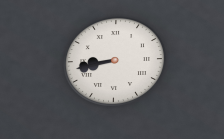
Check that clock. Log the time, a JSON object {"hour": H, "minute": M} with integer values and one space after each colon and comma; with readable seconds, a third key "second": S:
{"hour": 8, "minute": 43}
